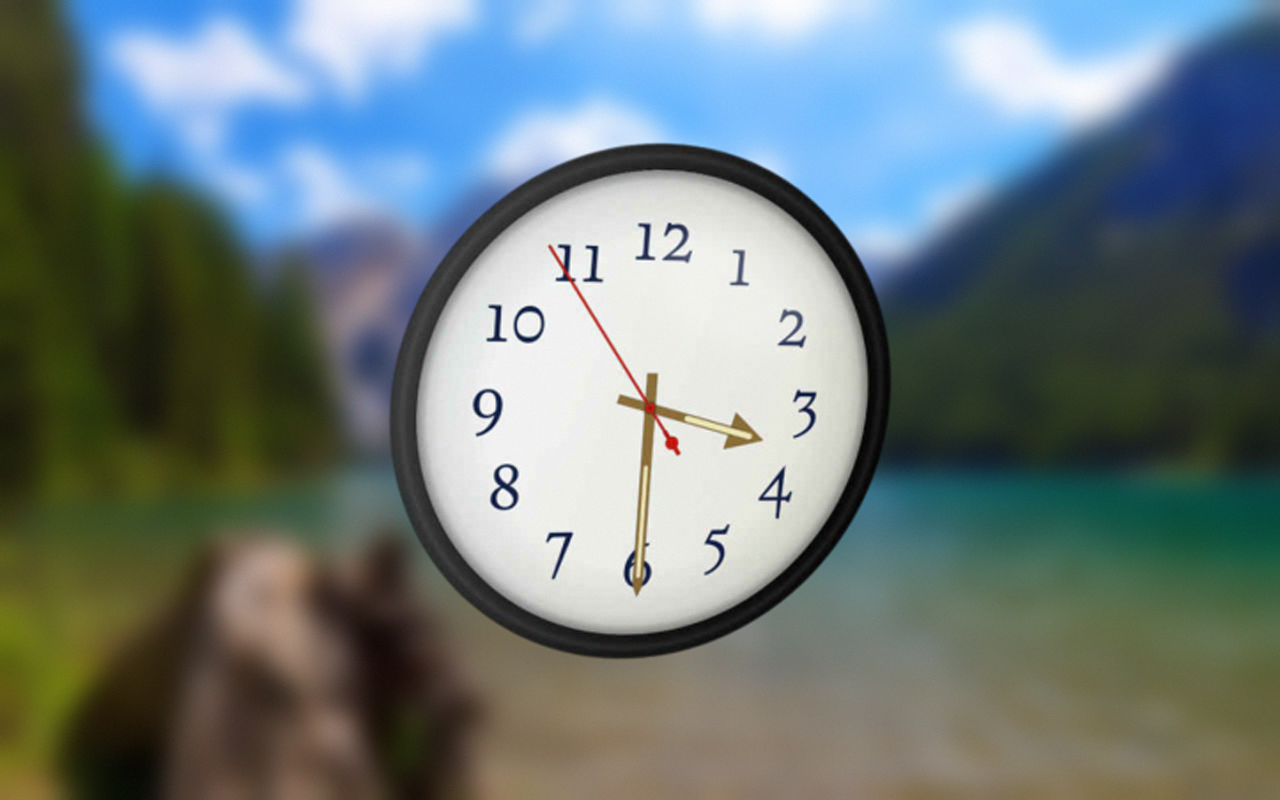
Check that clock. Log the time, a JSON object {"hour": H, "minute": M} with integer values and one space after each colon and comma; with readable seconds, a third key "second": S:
{"hour": 3, "minute": 29, "second": 54}
